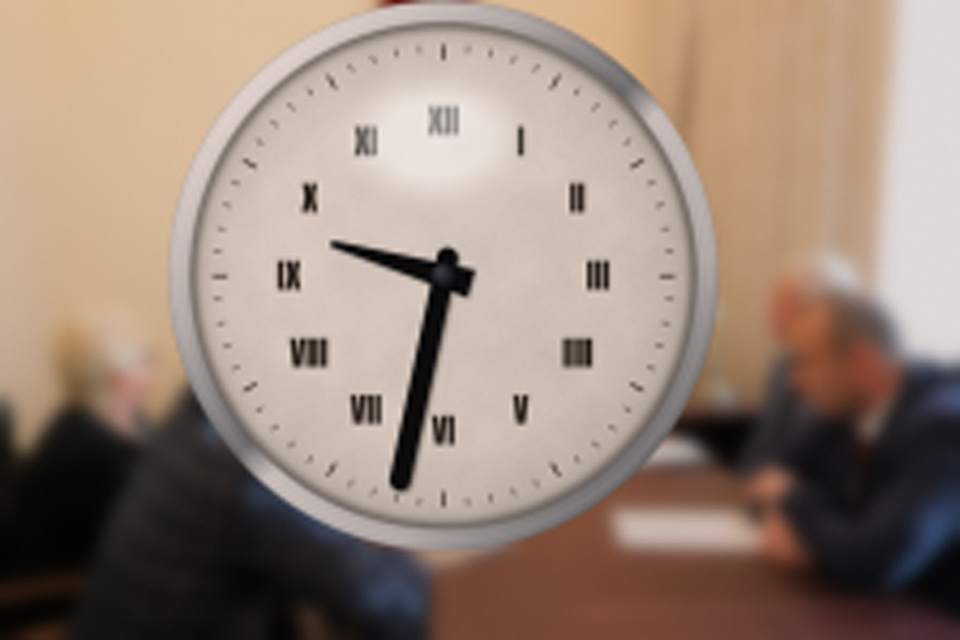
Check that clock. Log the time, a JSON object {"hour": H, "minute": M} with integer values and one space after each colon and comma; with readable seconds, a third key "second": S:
{"hour": 9, "minute": 32}
